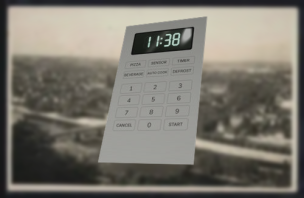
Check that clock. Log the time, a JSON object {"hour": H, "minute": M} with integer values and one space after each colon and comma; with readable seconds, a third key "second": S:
{"hour": 11, "minute": 38}
